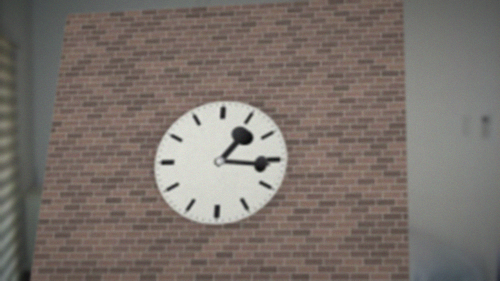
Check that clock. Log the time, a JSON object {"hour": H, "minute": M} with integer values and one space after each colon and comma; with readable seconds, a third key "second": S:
{"hour": 1, "minute": 16}
